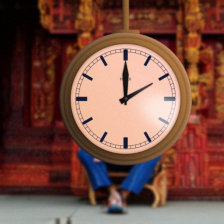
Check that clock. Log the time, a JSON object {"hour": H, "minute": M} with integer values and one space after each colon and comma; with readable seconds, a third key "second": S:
{"hour": 2, "minute": 0}
